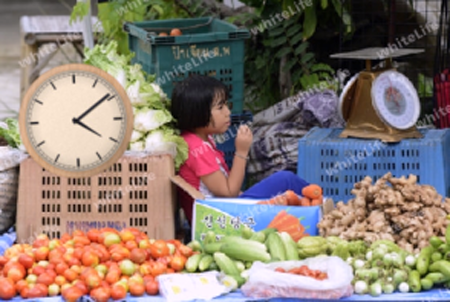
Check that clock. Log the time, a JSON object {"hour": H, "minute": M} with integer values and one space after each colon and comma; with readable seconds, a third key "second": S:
{"hour": 4, "minute": 9}
